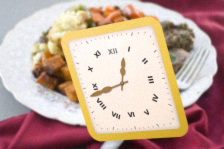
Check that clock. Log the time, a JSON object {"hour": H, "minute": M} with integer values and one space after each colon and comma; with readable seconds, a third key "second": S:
{"hour": 12, "minute": 43}
